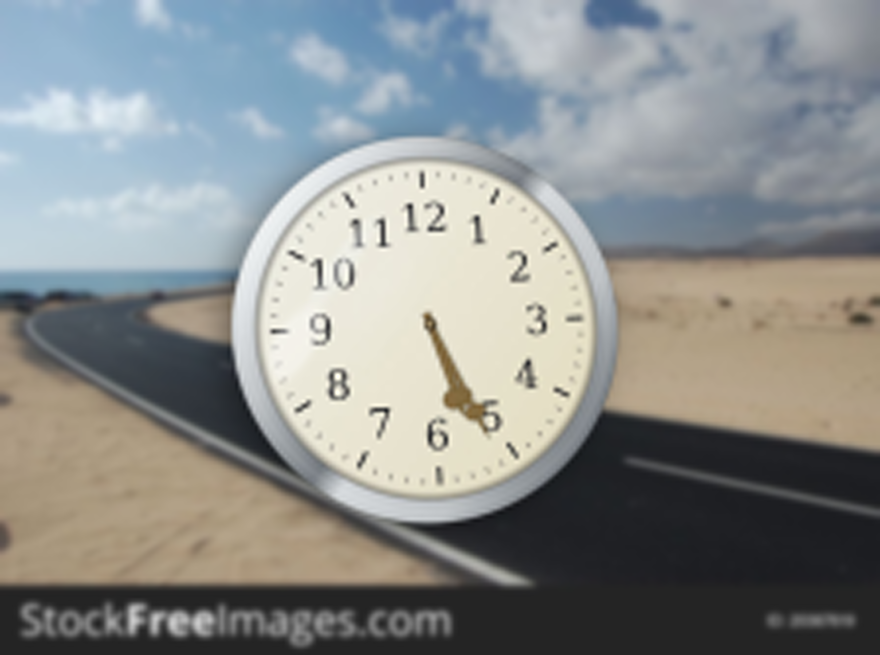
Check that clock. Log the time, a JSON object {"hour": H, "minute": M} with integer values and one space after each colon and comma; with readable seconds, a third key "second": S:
{"hour": 5, "minute": 26}
